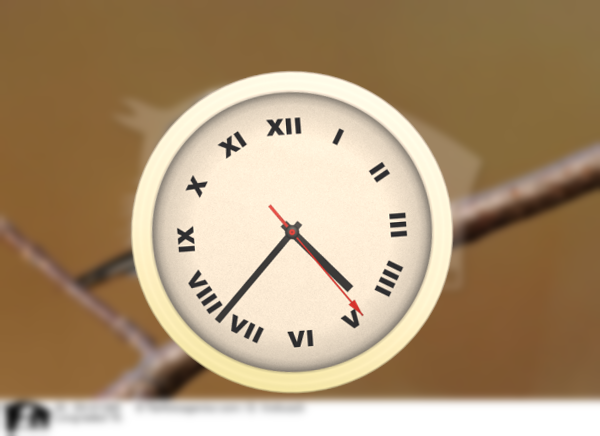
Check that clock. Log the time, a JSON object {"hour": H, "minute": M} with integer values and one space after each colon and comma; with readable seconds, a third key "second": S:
{"hour": 4, "minute": 37, "second": 24}
